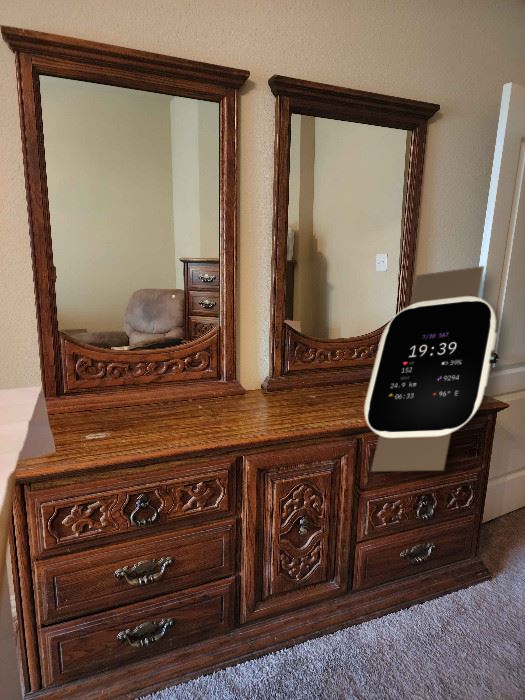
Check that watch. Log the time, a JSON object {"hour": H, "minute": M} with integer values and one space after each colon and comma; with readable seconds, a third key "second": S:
{"hour": 19, "minute": 39}
